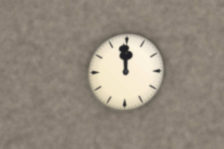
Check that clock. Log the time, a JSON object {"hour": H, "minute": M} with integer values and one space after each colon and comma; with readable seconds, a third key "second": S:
{"hour": 11, "minute": 59}
